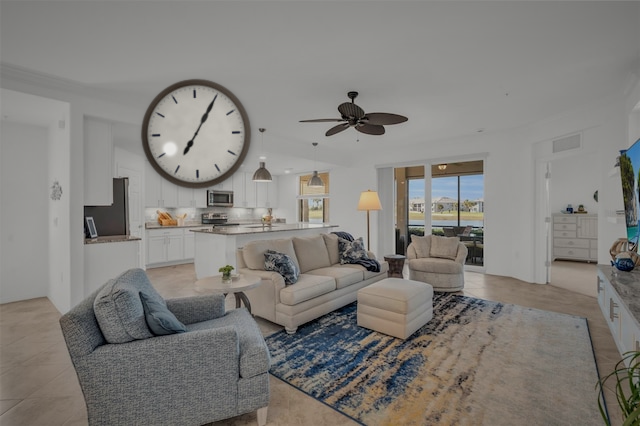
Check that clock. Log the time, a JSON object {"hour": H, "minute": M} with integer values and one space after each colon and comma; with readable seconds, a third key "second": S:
{"hour": 7, "minute": 5}
